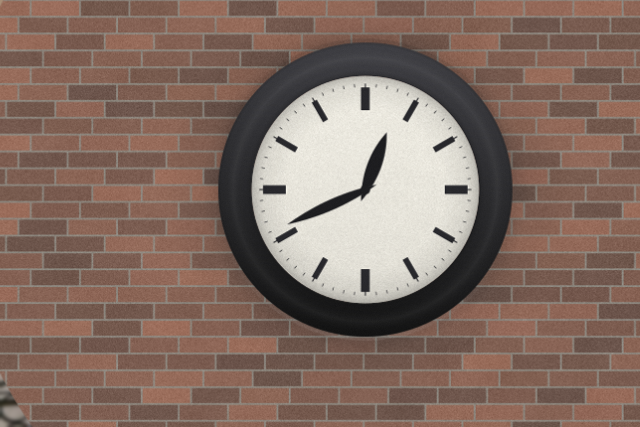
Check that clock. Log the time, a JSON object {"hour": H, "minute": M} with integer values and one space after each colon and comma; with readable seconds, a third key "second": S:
{"hour": 12, "minute": 41}
